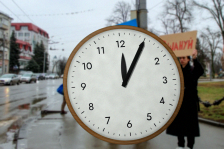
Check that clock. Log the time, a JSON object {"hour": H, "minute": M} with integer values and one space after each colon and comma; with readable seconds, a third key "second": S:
{"hour": 12, "minute": 5}
